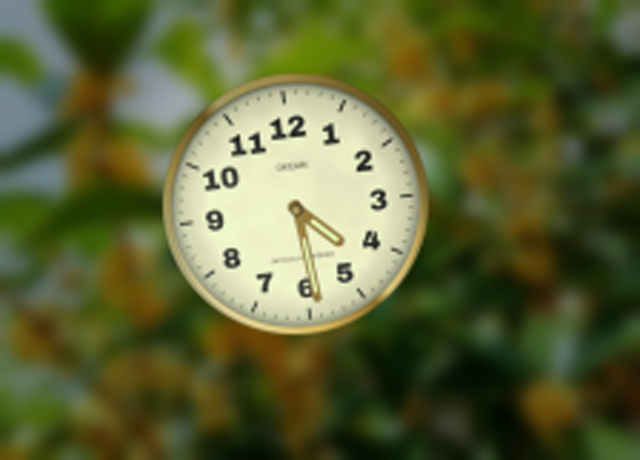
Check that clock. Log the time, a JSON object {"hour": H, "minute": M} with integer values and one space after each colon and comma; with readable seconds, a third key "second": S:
{"hour": 4, "minute": 29}
